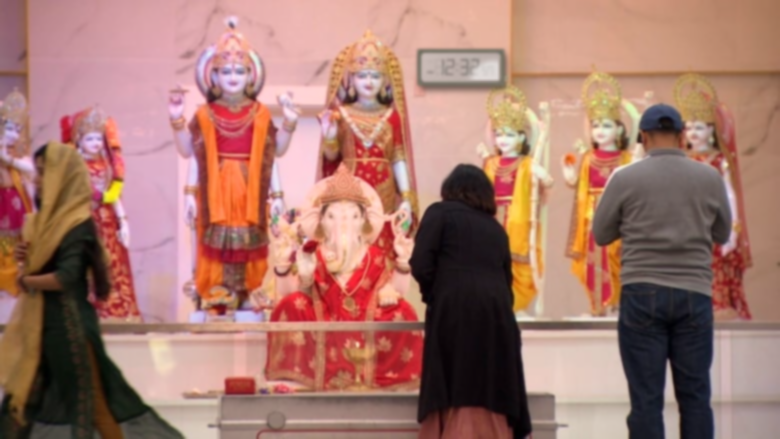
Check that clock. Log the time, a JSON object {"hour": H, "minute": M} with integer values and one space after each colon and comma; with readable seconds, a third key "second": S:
{"hour": 12, "minute": 32}
